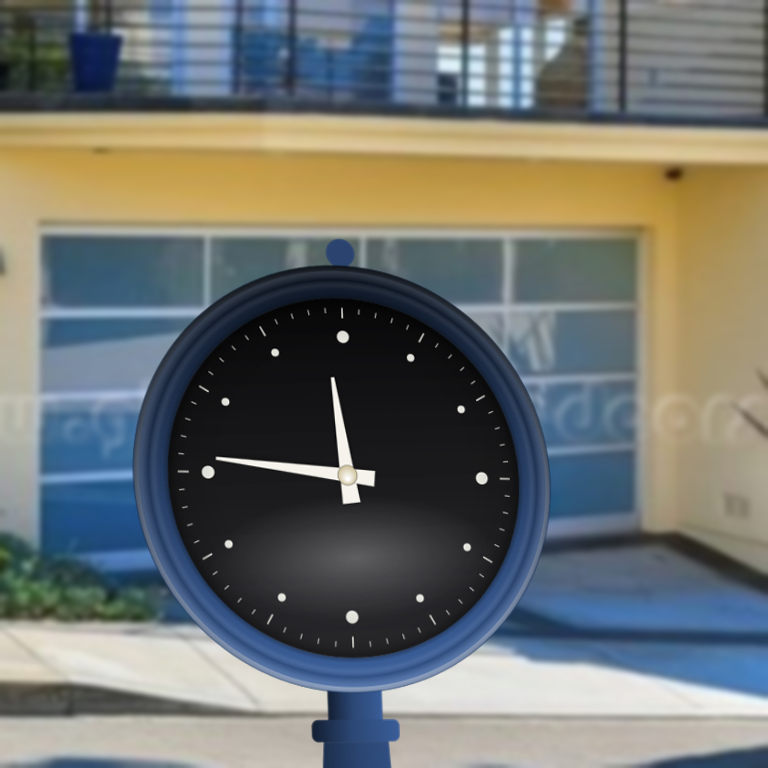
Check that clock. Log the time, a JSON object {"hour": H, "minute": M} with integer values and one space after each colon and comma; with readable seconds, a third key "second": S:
{"hour": 11, "minute": 46}
